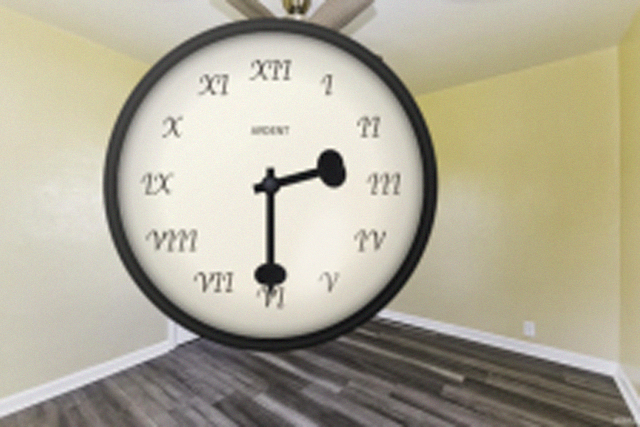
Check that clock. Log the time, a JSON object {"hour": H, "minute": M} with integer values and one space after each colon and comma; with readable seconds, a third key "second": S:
{"hour": 2, "minute": 30}
